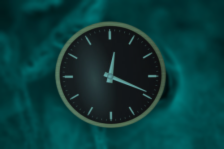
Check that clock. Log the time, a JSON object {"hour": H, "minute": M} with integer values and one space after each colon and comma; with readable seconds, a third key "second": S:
{"hour": 12, "minute": 19}
